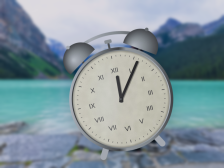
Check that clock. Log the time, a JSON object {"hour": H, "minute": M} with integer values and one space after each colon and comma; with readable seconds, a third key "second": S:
{"hour": 12, "minute": 6}
